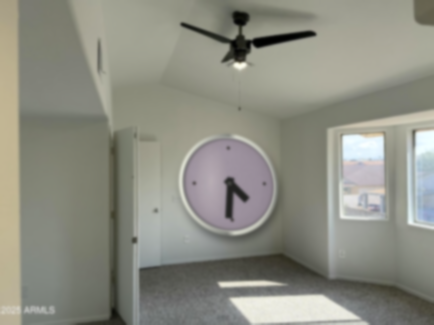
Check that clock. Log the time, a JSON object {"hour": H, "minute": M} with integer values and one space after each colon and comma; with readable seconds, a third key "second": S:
{"hour": 4, "minute": 31}
